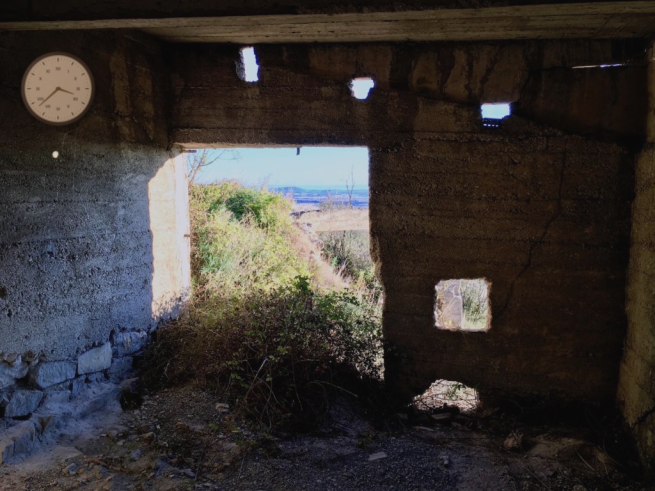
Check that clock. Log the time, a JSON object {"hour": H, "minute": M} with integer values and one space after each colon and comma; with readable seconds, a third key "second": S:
{"hour": 3, "minute": 38}
